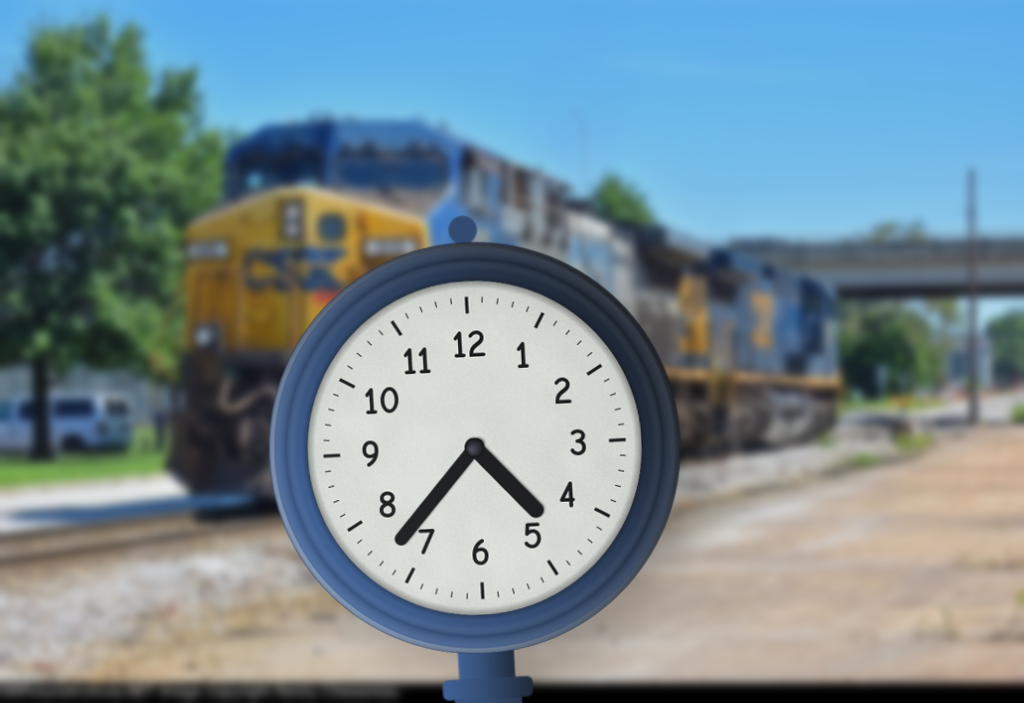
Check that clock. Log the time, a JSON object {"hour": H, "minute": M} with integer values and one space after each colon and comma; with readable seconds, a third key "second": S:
{"hour": 4, "minute": 37}
